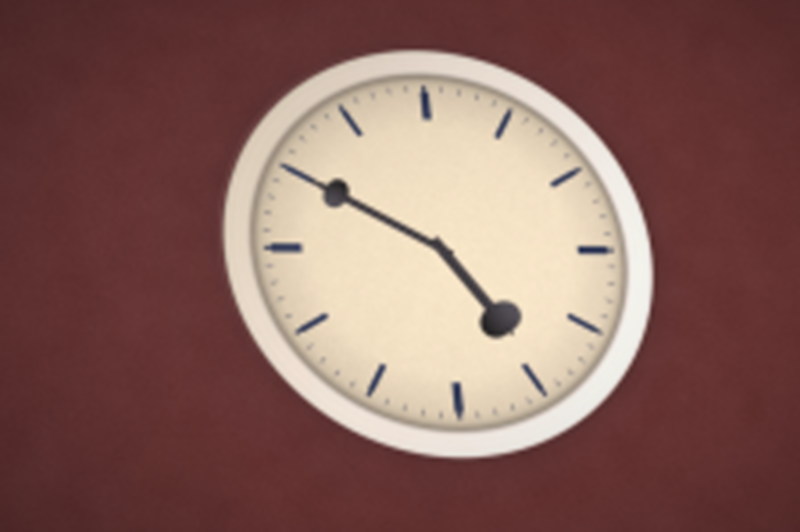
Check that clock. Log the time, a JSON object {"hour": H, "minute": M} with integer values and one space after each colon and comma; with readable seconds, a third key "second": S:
{"hour": 4, "minute": 50}
